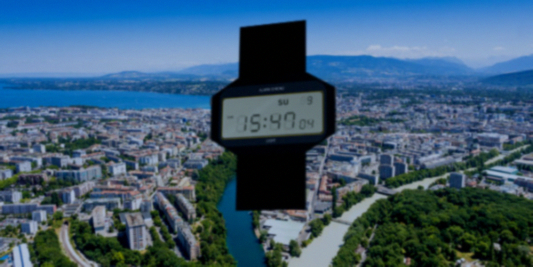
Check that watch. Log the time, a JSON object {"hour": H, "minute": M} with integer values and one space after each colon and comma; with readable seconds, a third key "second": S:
{"hour": 15, "minute": 47}
